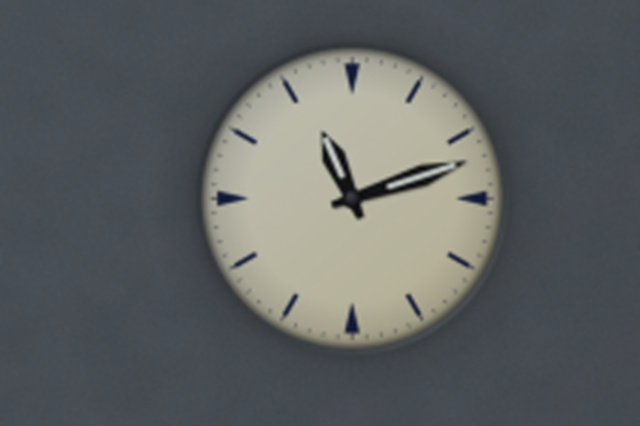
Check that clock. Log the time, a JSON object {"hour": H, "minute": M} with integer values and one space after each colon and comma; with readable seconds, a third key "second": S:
{"hour": 11, "minute": 12}
